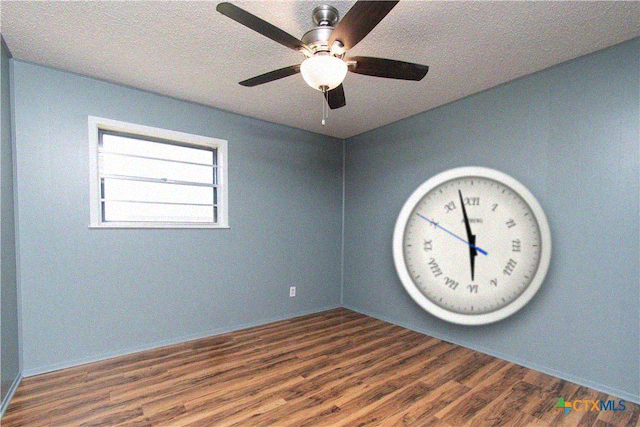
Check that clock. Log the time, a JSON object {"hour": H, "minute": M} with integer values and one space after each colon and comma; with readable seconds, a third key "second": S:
{"hour": 5, "minute": 57, "second": 50}
